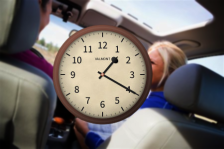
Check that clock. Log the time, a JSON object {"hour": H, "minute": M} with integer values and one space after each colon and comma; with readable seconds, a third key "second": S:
{"hour": 1, "minute": 20}
